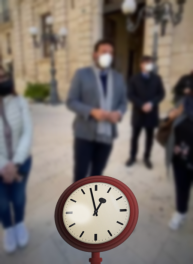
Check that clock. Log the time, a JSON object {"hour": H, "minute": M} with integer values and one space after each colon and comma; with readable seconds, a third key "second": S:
{"hour": 12, "minute": 58}
